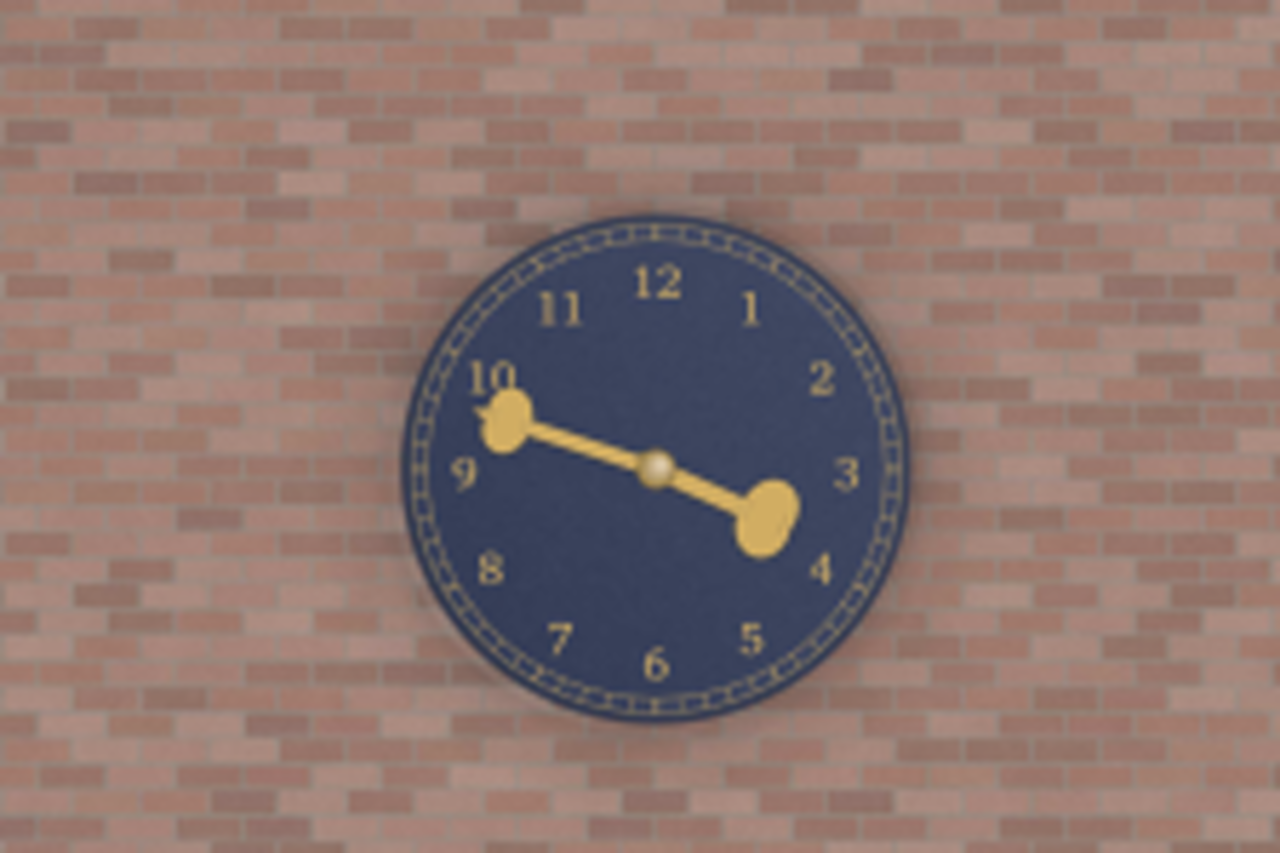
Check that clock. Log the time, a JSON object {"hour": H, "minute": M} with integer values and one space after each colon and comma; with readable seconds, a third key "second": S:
{"hour": 3, "minute": 48}
